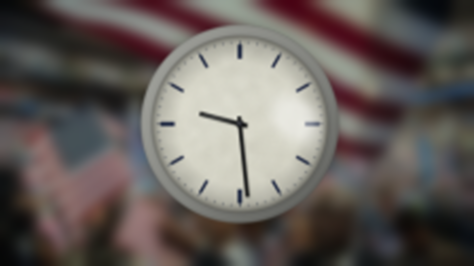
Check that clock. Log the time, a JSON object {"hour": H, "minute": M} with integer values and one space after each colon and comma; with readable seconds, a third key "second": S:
{"hour": 9, "minute": 29}
